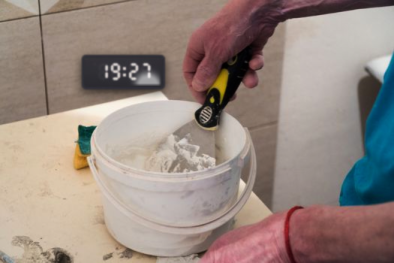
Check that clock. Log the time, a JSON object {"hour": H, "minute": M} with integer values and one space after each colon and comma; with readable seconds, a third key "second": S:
{"hour": 19, "minute": 27}
